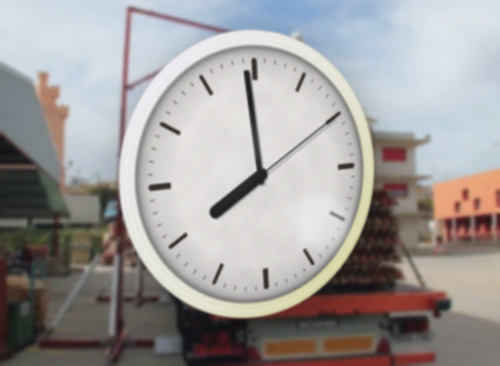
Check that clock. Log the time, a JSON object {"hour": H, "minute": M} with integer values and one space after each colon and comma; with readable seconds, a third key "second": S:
{"hour": 7, "minute": 59, "second": 10}
